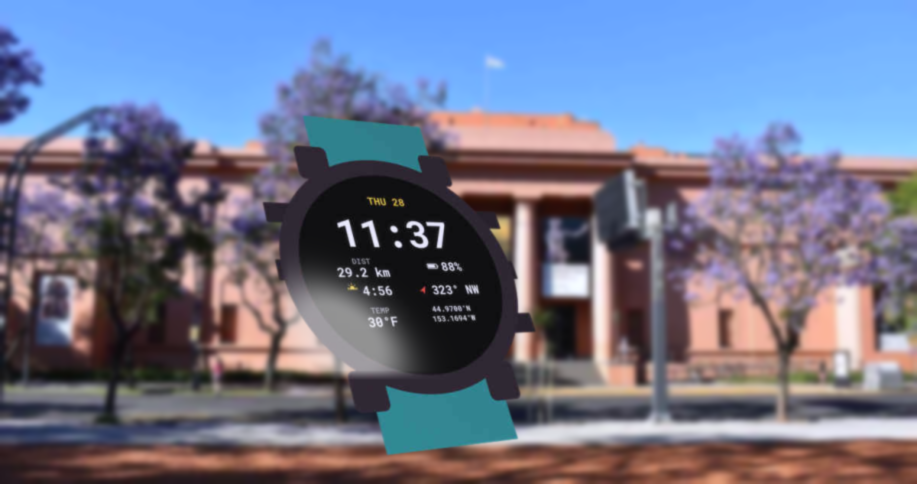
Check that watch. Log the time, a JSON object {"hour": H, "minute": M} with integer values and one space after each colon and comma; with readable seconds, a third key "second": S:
{"hour": 11, "minute": 37}
